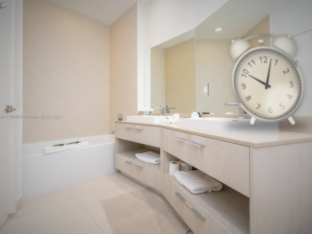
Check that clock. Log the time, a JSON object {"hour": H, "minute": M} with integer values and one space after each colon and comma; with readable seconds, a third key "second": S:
{"hour": 10, "minute": 3}
